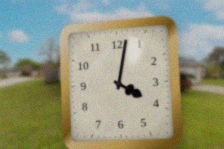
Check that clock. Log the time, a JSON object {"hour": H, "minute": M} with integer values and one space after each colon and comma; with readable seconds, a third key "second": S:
{"hour": 4, "minute": 2}
